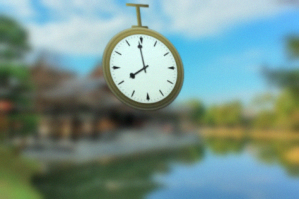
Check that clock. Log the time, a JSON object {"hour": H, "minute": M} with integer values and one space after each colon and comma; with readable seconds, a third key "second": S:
{"hour": 7, "minute": 59}
